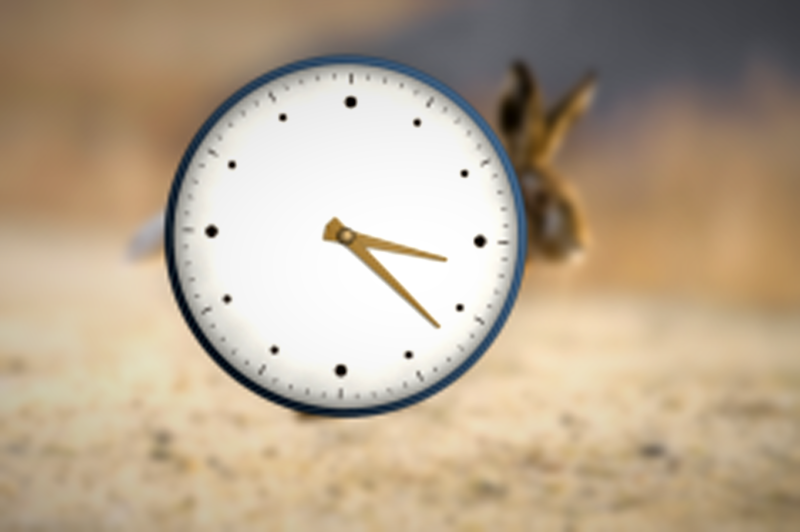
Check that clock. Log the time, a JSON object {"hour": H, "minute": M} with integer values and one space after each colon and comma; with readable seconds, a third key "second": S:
{"hour": 3, "minute": 22}
